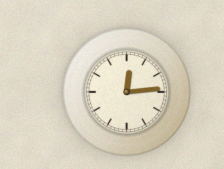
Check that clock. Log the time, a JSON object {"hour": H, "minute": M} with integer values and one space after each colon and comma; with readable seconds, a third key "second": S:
{"hour": 12, "minute": 14}
